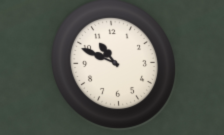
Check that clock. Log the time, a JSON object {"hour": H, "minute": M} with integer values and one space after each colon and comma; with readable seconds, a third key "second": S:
{"hour": 10, "minute": 49}
